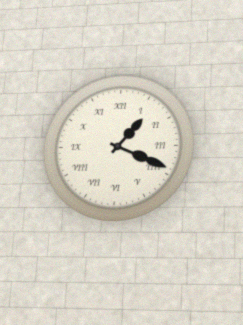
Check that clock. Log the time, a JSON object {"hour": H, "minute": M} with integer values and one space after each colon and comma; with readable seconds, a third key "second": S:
{"hour": 1, "minute": 19}
